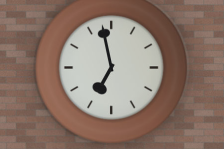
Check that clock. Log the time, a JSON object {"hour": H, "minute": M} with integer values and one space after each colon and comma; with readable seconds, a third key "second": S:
{"hour": 6, "minute": 58}
